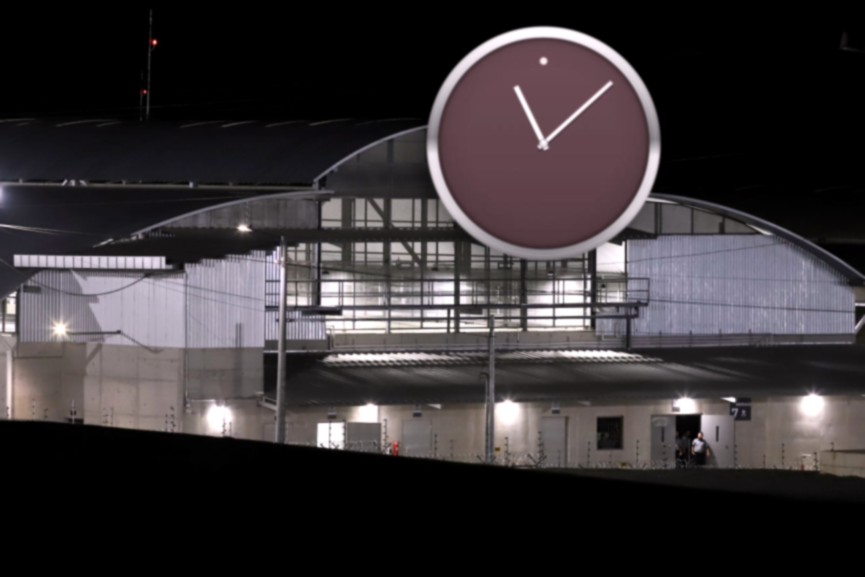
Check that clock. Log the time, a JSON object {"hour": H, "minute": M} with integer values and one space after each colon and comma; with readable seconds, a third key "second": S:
{"hour": 11, "minute": 8}
